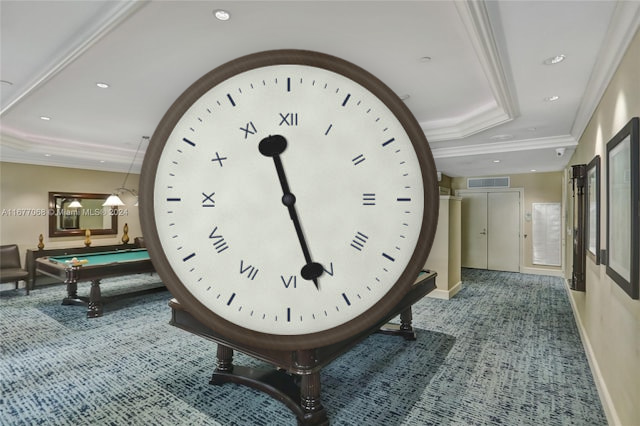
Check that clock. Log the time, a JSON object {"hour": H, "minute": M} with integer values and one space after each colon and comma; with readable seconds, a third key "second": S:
{"hour": 11, "minute": 27}
